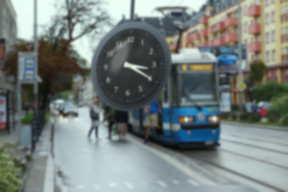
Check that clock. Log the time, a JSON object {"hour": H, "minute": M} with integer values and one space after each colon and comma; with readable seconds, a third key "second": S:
{"hour": 3, "minute": 20}
